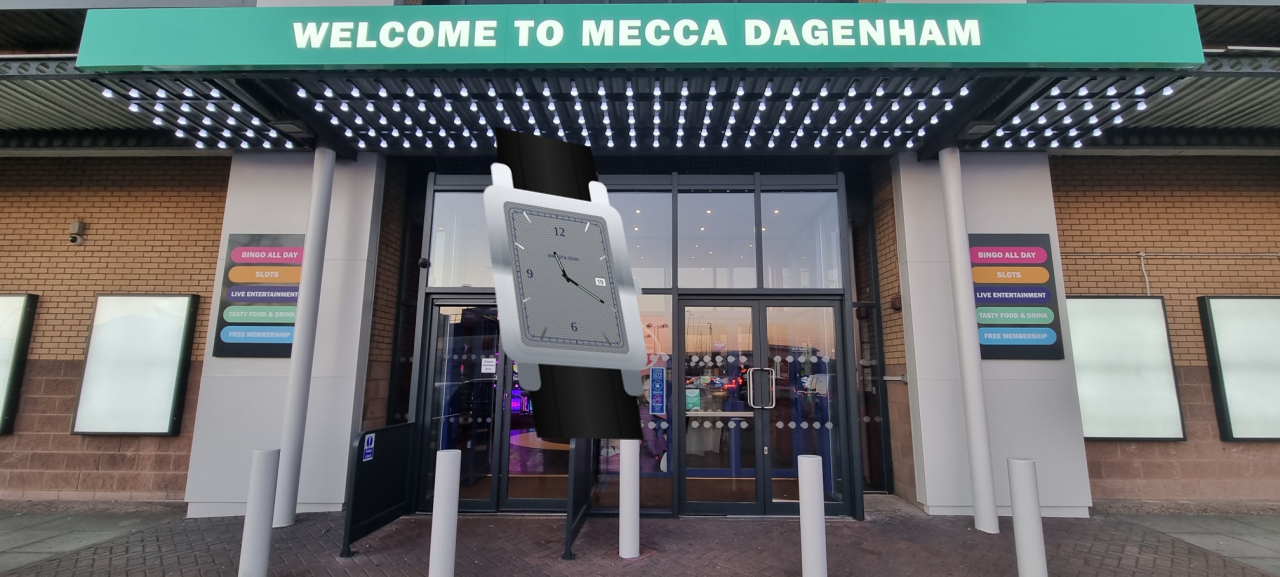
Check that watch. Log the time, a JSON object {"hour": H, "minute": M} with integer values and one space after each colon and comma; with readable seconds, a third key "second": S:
{"hour": 11, "minute": 20}
